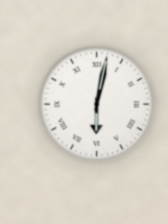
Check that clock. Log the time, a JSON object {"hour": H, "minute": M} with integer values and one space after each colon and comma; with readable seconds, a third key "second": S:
{"hour": 6, "minute": 2}
